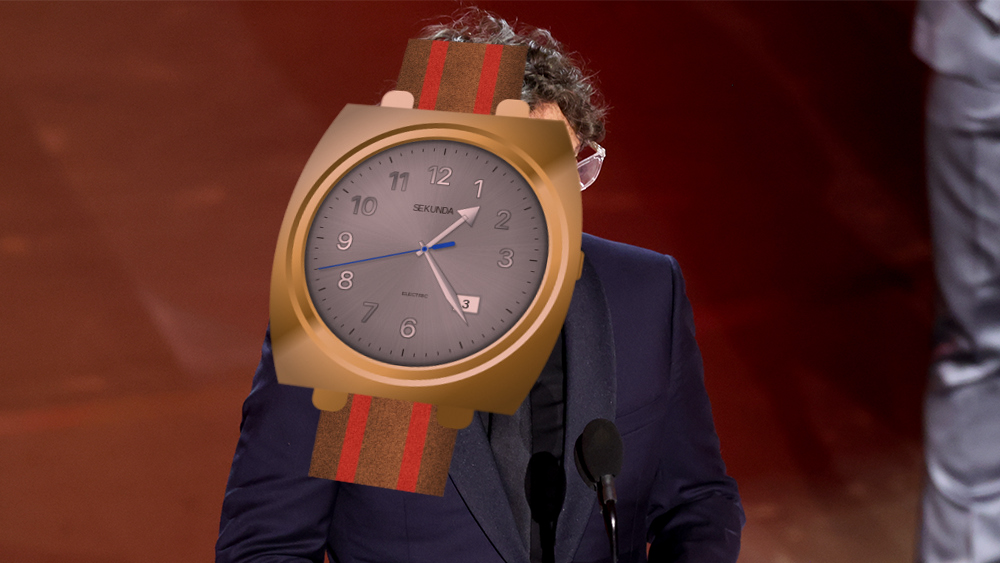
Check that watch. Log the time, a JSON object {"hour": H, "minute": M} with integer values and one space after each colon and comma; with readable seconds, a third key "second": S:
{"hour": 1, "minute": 23, "second": 42}
